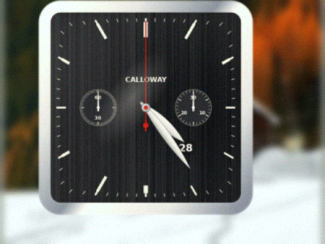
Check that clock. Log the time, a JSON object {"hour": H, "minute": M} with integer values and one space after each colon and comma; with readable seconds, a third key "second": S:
{"hour": 4, "minute": 24}
